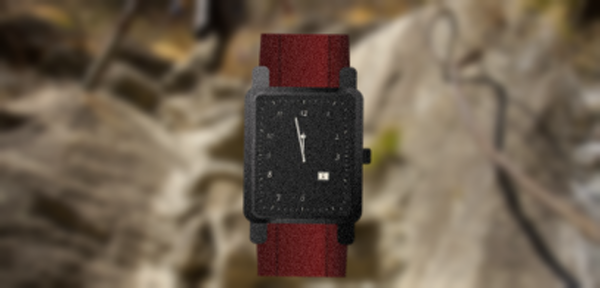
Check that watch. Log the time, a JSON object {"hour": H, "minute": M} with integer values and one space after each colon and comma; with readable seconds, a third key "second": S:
{"hour": 11, "minute": 58}
